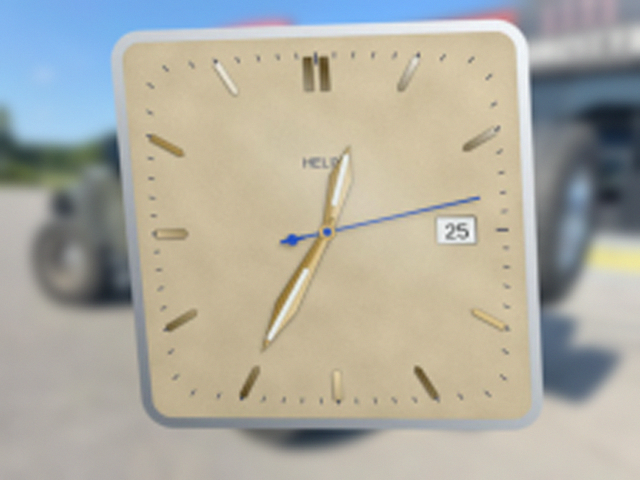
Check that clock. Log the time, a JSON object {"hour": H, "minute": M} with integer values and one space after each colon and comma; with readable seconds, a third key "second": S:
{"hour": 12, "minute": 35, "second": 13}
